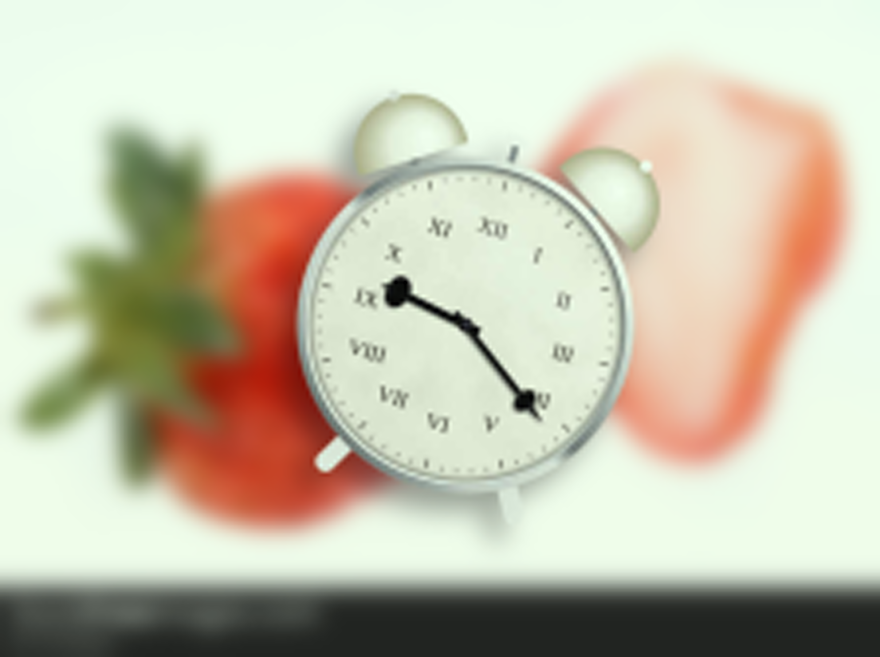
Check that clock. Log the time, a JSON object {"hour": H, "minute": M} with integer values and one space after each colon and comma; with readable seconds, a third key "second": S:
{"hour": 9, "minute": 21}
